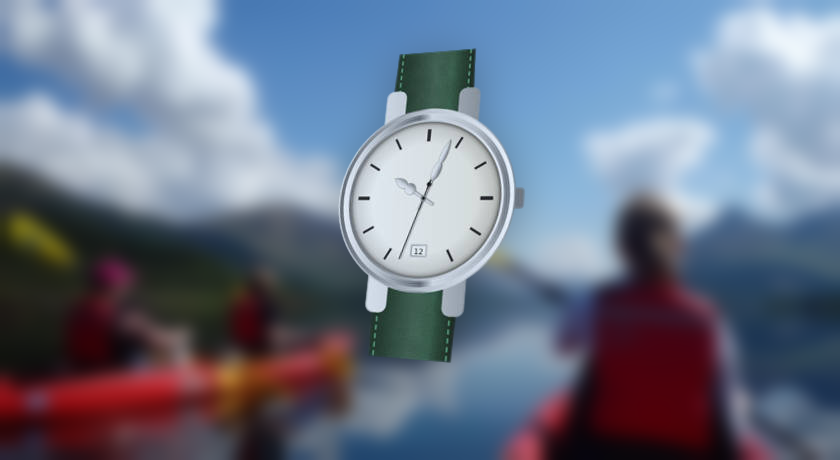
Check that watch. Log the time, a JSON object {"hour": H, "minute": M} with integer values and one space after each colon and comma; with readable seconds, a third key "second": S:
{"hour": 10, "minute": 3, "second": 33}
